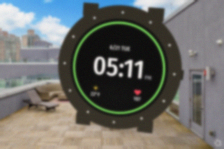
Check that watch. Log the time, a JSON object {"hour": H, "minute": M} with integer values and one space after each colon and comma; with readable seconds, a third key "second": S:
{"hour": 5, "minute": 11}
